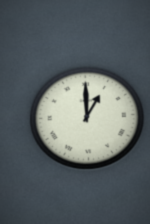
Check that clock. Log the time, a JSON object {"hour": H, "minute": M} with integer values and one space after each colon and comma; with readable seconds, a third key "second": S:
{"hour": 1, "minute": 0}
